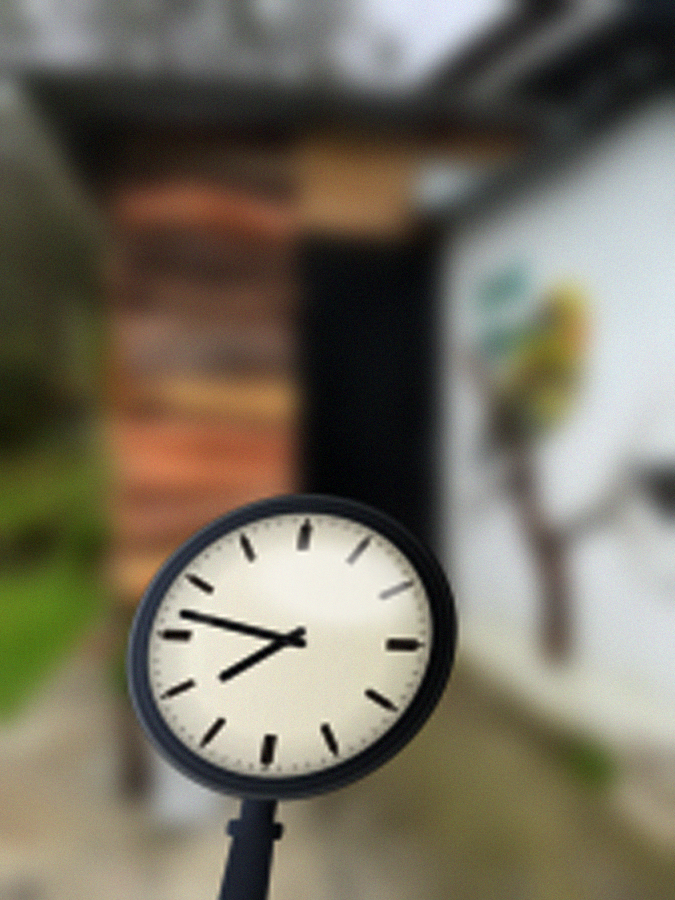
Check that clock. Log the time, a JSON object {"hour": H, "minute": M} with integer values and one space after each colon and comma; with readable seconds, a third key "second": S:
{"hour": 7, "minute": 47}
